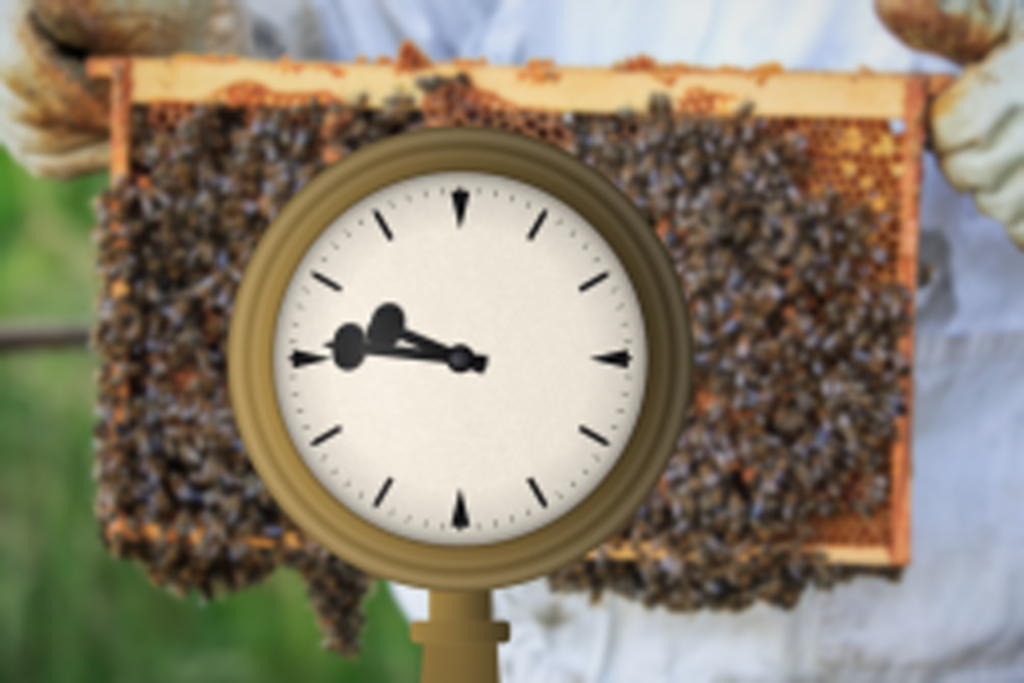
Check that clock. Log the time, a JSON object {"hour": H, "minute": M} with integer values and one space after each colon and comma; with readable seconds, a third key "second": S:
{"hour": 9, "minute": 46}
